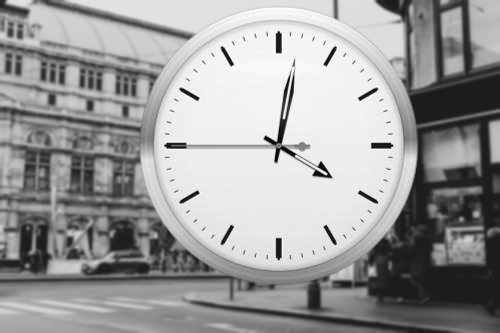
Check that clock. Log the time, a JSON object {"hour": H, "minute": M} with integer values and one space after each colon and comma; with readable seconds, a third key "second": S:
{"hour": 4, "minute": 1, "second": 45}
